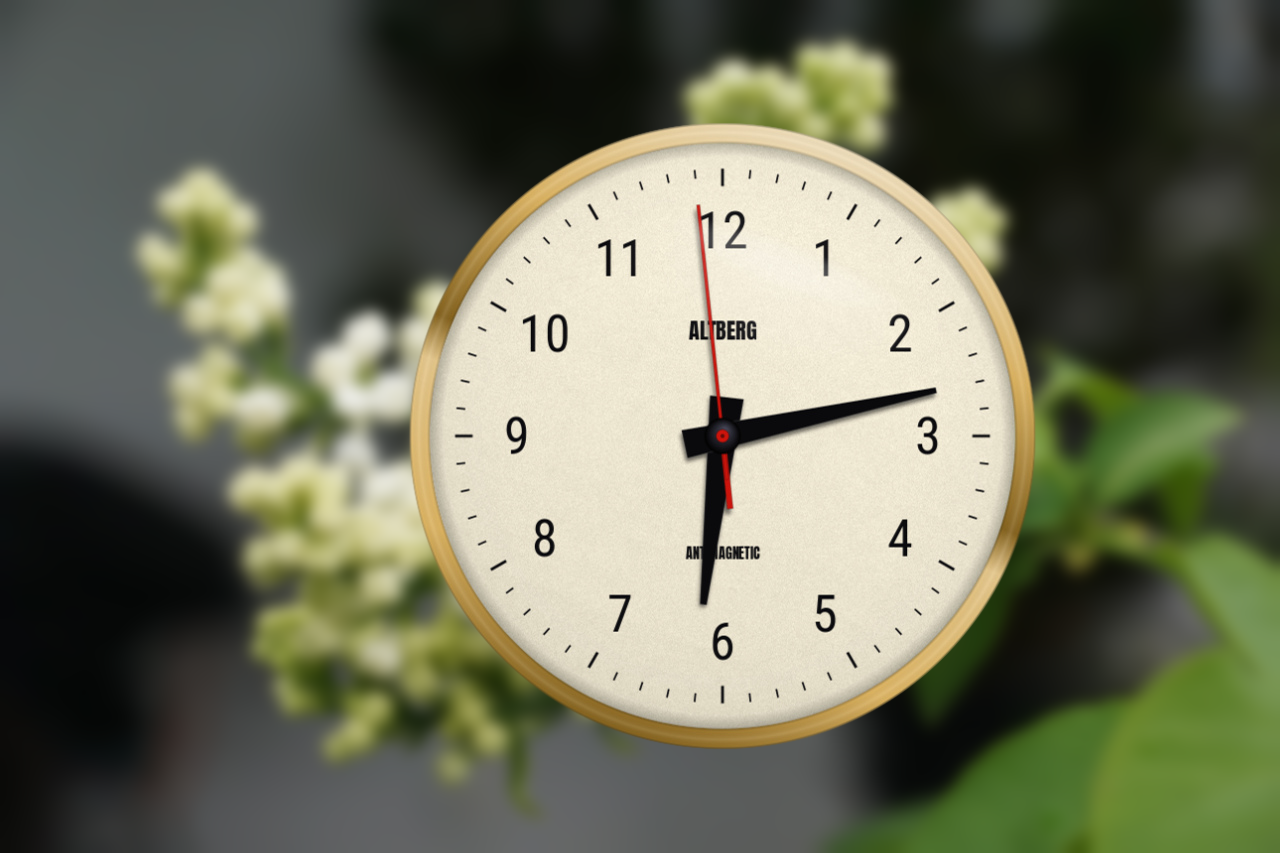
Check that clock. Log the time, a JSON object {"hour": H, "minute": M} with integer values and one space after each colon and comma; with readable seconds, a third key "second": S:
{"hour": 6, "minute": 12, "second": 59}
